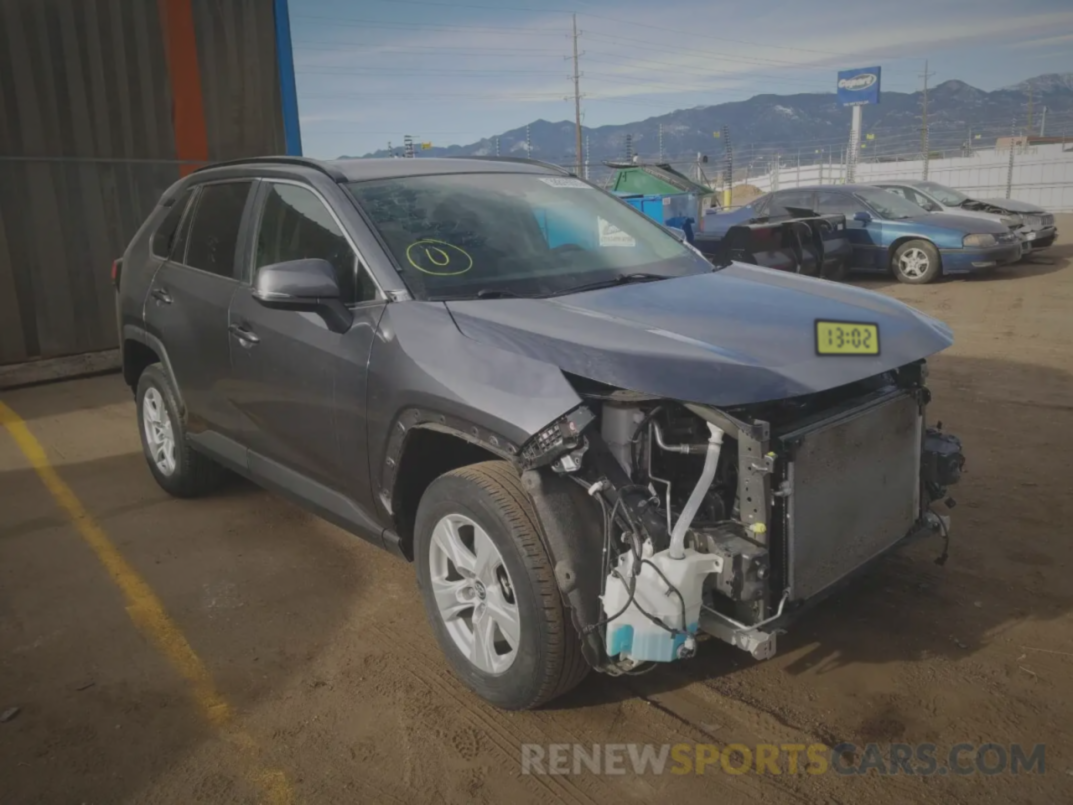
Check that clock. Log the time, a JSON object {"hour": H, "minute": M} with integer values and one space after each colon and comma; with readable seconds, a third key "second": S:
{"hour": 13, "minute": 2}
